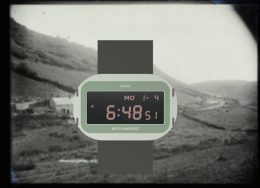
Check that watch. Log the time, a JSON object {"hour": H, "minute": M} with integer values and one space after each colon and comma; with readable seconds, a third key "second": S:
{"hour": 6, "minute": 48, "second": 51}
